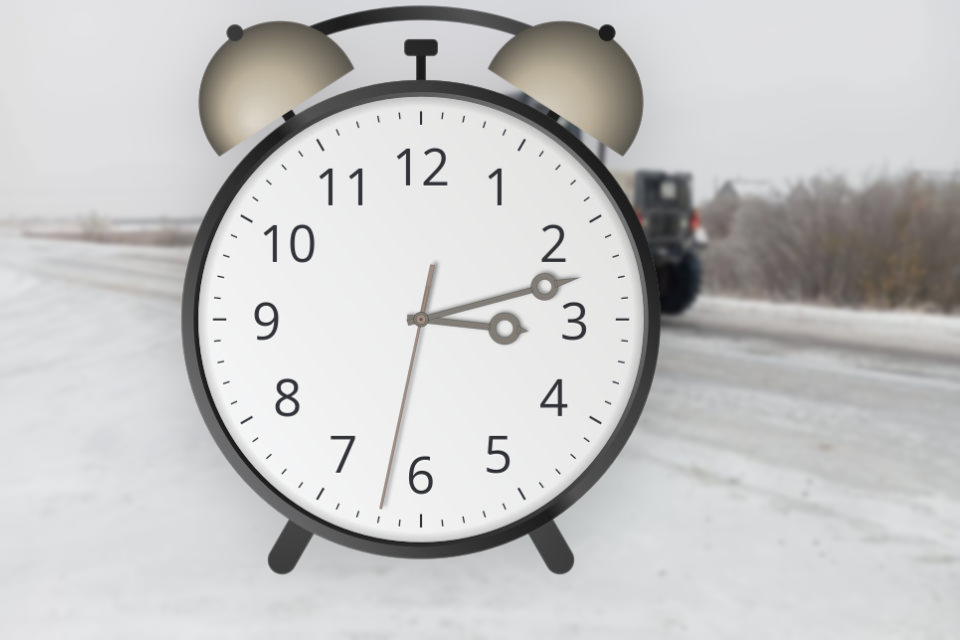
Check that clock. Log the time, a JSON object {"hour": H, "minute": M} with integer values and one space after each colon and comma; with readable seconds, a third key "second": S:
{"hour": 3, "minute": 12, "second": 32}
